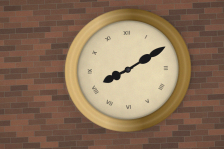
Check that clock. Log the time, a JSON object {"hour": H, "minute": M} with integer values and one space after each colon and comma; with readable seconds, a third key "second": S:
{"hour": 8, "minute": 10}
